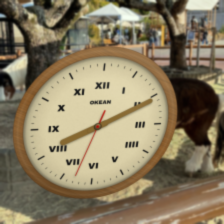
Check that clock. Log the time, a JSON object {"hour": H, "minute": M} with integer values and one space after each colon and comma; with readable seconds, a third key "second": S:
{"hour": 8, "minute": 10, "second": 33}
